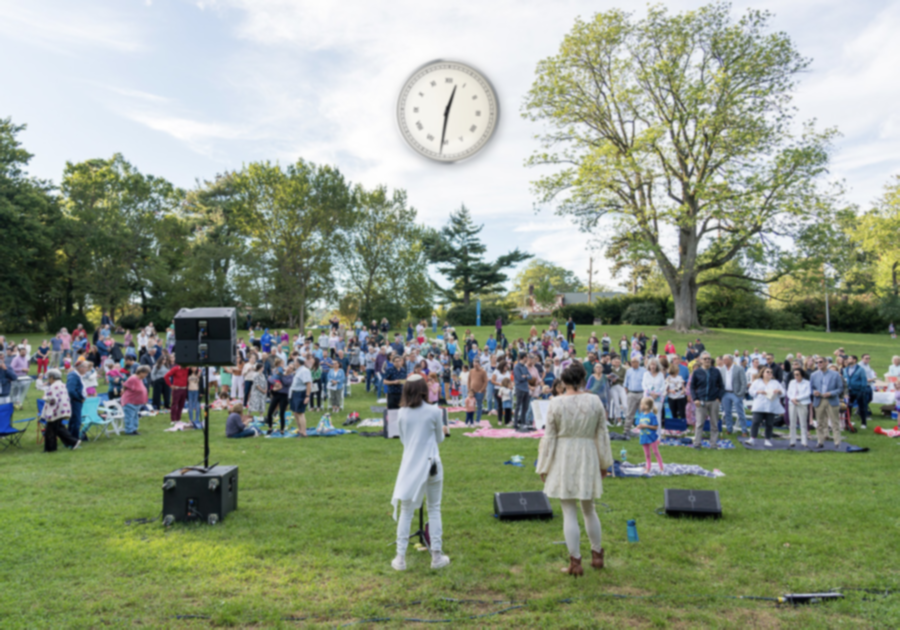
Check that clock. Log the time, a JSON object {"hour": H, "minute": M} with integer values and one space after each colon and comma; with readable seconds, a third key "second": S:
{"hour": 12, "minute": 31}
